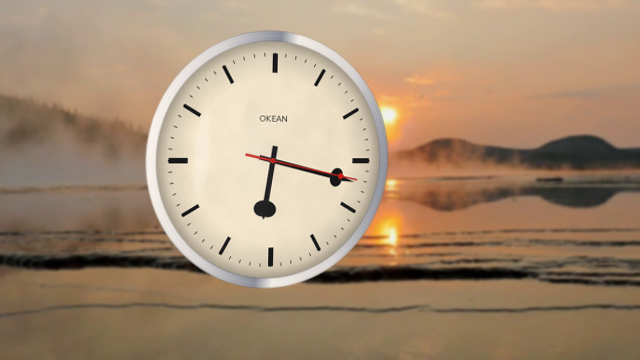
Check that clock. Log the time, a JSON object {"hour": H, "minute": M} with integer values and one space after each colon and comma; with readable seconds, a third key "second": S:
{"hour": 6, "minute": 17, "second": 17}
